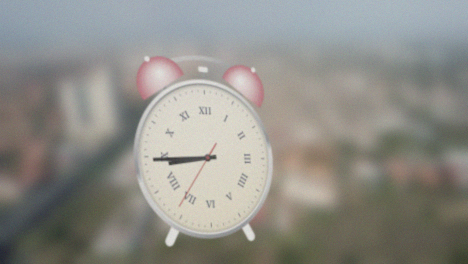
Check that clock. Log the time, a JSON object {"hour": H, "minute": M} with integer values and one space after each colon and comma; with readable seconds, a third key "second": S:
{"hour": 8, "minute": 44, "second": 36}
